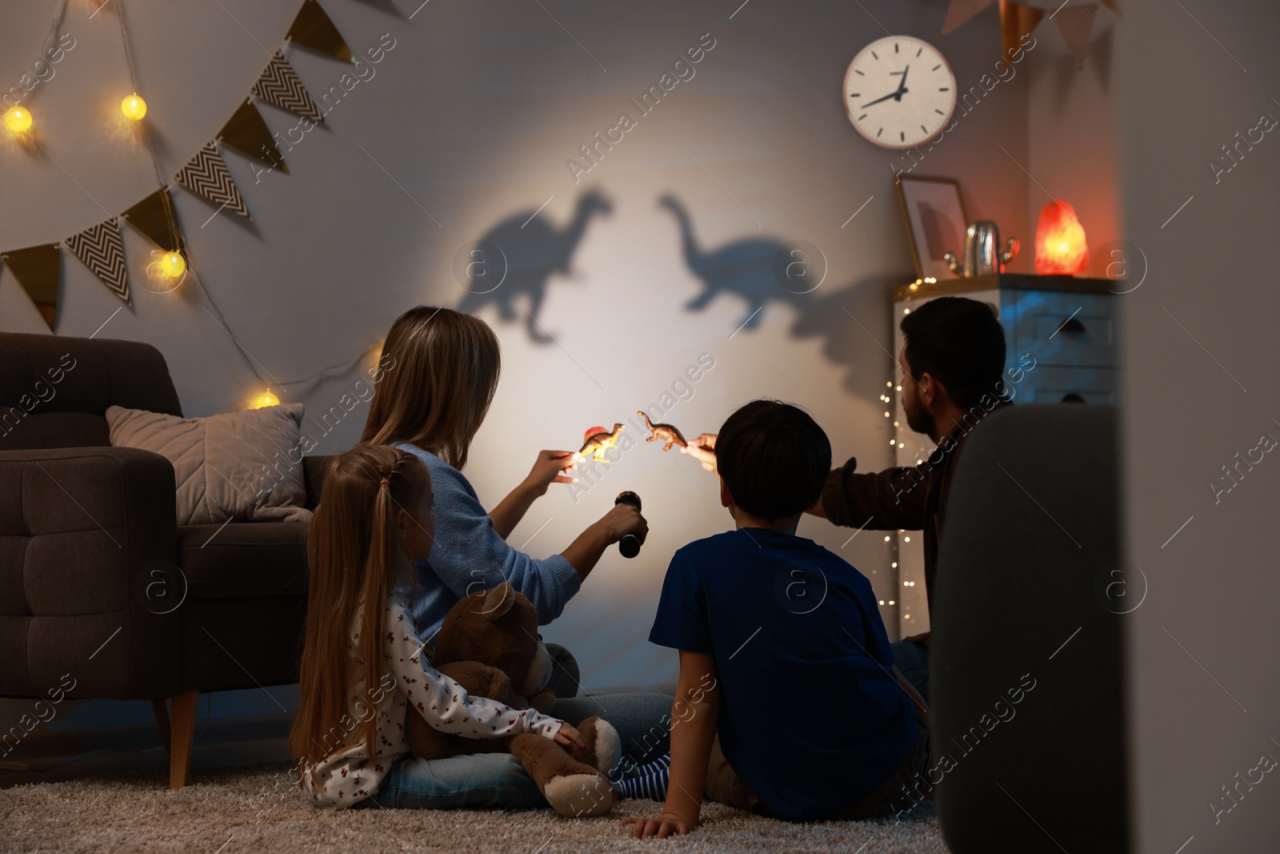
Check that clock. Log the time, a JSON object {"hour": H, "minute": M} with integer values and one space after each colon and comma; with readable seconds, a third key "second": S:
{"hour": 12, "minute": 42}
